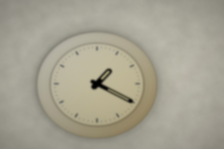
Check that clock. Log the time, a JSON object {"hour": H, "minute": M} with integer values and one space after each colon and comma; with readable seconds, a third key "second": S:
{"hour": 1, "minute": 20}
